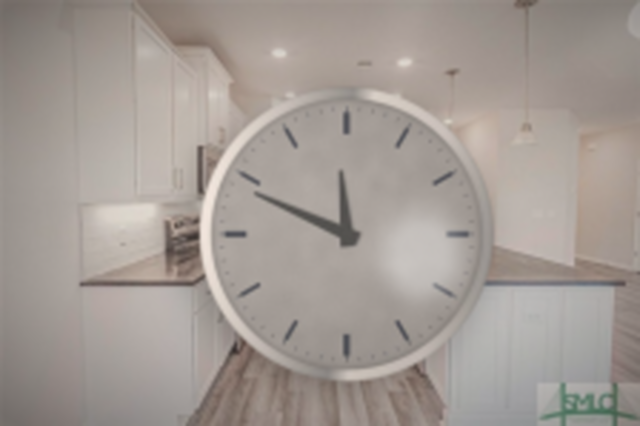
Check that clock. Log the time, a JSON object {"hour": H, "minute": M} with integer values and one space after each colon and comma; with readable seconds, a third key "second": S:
{"hour": 11, "minute": 49}
